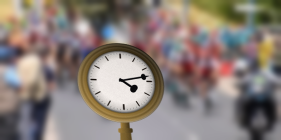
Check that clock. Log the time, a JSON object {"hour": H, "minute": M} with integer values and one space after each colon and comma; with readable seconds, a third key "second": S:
{"hour": 4, "minute": 13}
